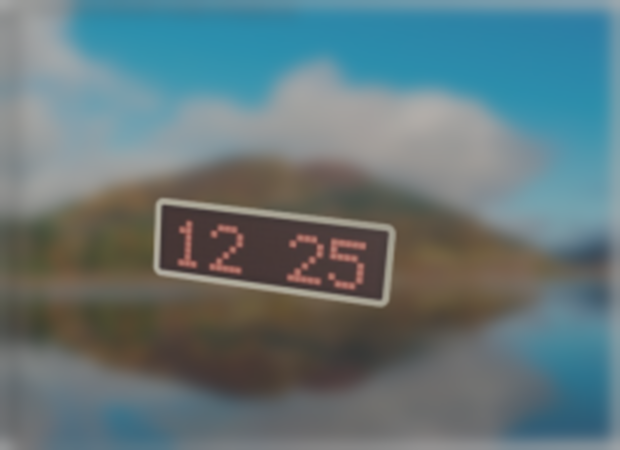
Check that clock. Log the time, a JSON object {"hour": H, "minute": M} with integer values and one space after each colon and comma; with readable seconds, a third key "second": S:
{"hour": 12, "minute": 25}
